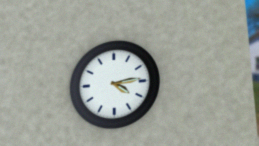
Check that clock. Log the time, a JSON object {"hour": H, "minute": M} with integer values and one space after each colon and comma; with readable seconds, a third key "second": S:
{"hour": 4, "minute": 14}
